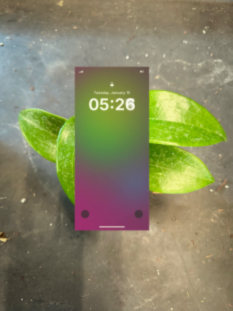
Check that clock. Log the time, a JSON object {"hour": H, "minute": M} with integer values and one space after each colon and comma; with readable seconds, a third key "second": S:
{"hour": 5, "minute": 26}
